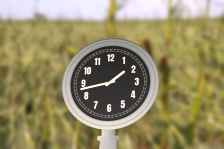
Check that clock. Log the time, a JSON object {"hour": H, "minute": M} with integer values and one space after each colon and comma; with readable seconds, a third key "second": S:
{"hour": 1, "minute": 43}
